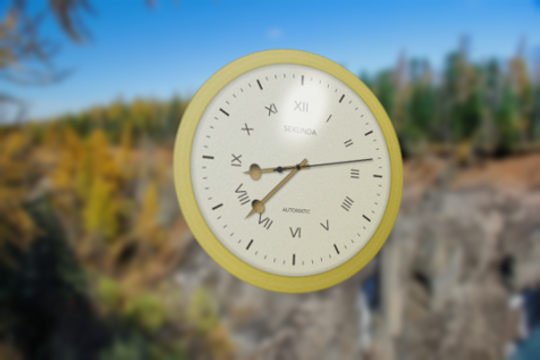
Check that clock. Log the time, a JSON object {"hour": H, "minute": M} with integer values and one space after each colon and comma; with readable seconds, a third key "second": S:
{"hour": 8, "minute": 37, "second": 13}
